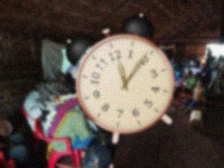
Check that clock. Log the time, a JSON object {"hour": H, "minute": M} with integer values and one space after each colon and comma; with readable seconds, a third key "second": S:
{"hour": 12, "minute": 9}
